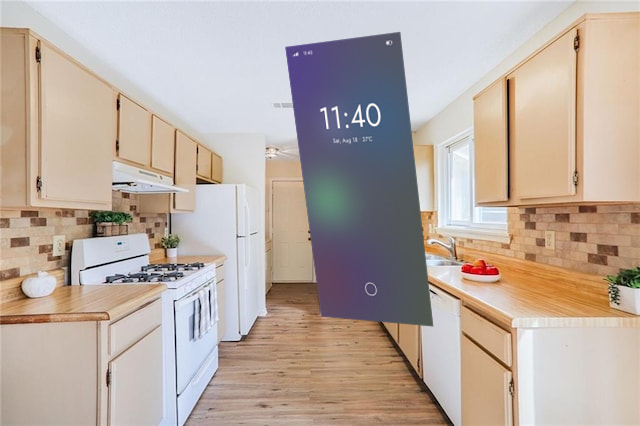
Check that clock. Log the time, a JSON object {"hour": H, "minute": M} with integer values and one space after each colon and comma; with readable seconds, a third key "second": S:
{"hour": 11, "minute": 40}
